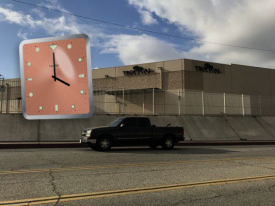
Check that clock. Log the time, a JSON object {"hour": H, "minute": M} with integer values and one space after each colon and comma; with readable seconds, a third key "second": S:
{"hour": 4, "minute": 0}
